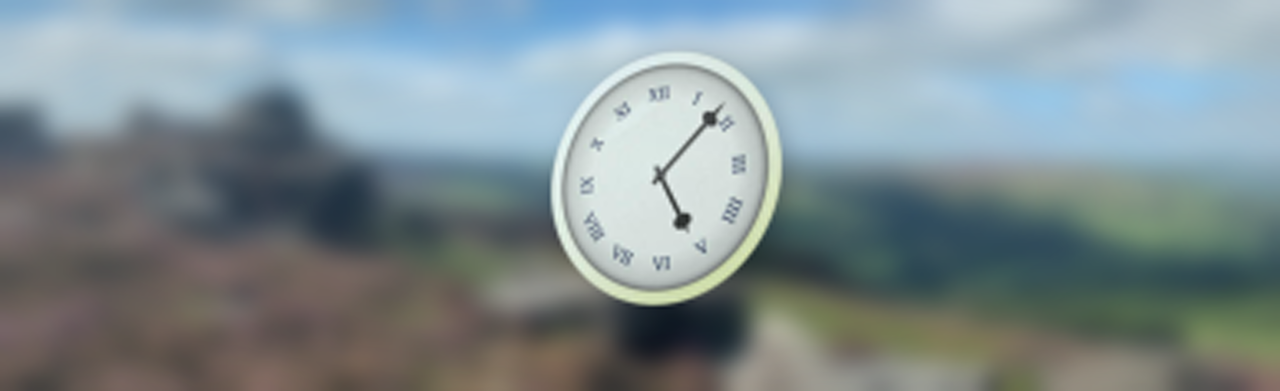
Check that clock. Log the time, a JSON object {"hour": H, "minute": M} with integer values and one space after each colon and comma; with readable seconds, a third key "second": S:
{"hour": 5, "minute": 8}
